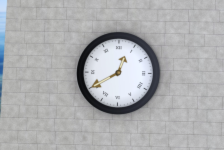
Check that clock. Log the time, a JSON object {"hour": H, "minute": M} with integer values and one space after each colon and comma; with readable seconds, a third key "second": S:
{"hour": 12, "minute": 40}
